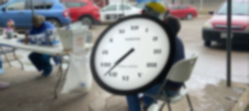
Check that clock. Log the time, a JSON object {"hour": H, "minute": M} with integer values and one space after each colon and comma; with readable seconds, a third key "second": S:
{"hour": 7, "minute": 37}
